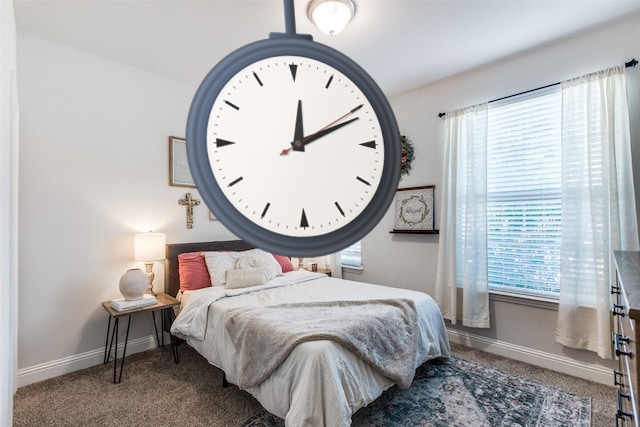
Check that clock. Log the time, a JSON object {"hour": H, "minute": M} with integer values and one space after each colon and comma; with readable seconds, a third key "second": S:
{"hour": 12, "minute": 11, "second": 10}
